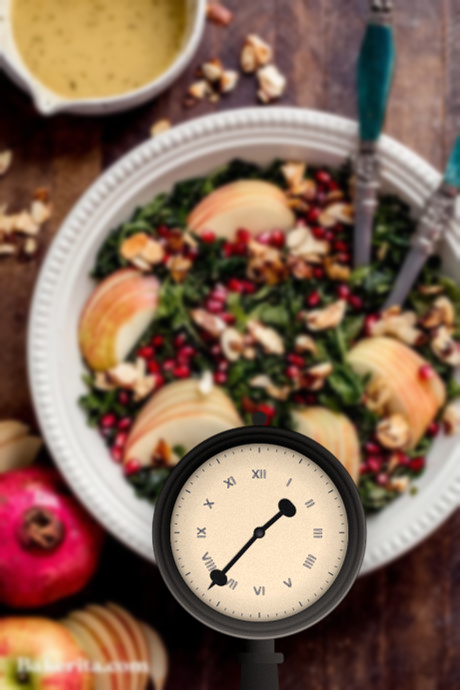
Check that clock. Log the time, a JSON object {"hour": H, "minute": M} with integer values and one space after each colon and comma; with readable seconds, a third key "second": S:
{"hour": 1, "minute": 37}
